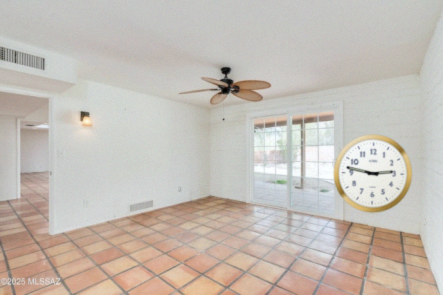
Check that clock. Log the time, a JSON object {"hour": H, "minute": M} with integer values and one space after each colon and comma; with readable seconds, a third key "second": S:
{"hour": 2, "minute": 47}
